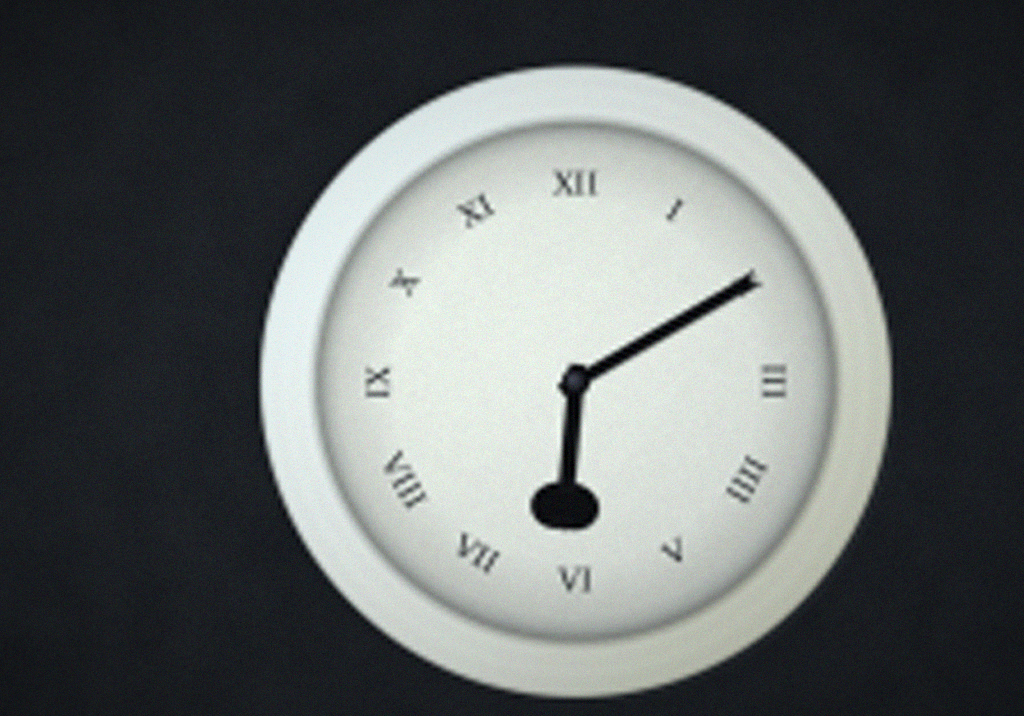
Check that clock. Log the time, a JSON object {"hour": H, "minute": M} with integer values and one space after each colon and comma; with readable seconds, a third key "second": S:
{"hour": 6, "minute": 10}
